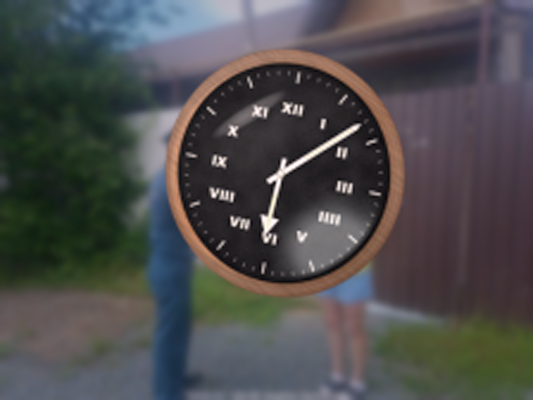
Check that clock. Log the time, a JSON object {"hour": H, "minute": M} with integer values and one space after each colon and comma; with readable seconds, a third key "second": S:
{"hour": 6, "minute": 8}
